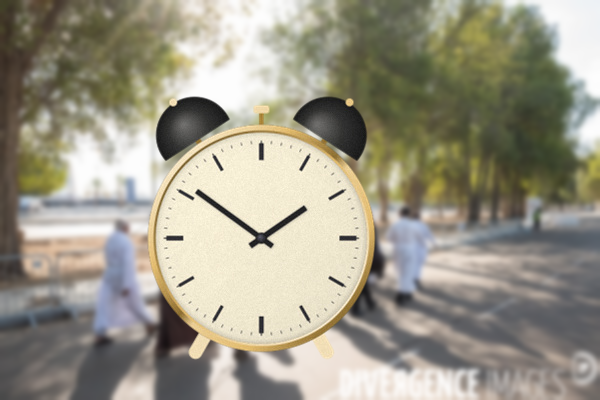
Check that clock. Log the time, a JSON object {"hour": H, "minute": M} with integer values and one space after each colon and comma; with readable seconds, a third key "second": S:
{"hour": 1, "minute": 51}
